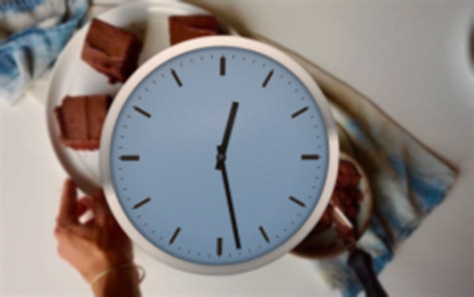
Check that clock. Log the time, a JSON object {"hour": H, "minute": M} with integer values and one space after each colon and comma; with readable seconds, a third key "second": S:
{"hour": 12, "minute": 28}
